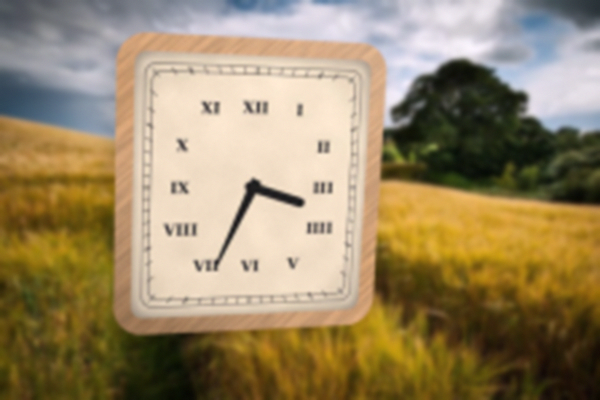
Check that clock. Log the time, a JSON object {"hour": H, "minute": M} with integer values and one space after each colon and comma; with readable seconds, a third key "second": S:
{"hour": 3, "minute": 34}
